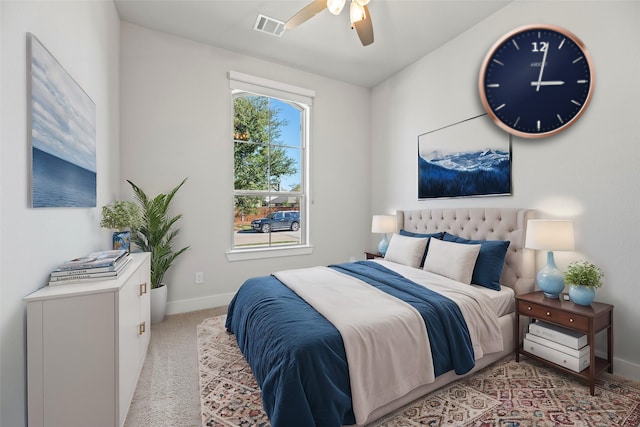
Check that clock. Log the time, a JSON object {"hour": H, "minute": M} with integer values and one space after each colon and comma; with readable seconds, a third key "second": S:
{"hour": 3, "minute": 2}
